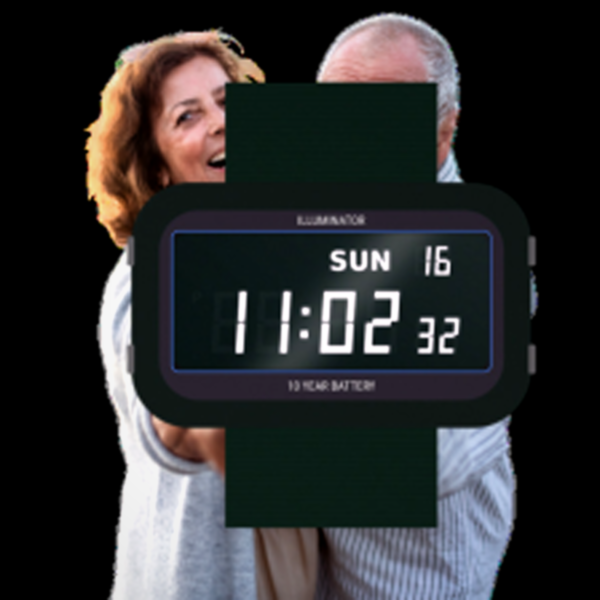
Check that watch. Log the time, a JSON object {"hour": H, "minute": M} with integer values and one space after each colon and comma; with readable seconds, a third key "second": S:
{"hour": 11, "minute": 2, "second": 32}
